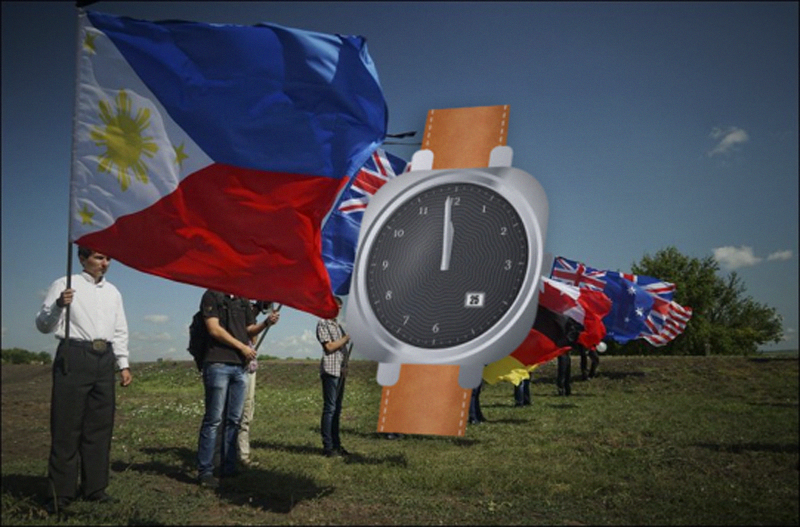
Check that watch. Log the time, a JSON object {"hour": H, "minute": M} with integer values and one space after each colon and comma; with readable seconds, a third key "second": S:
{"hour": 11, "minute": 59}
